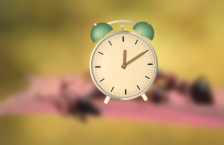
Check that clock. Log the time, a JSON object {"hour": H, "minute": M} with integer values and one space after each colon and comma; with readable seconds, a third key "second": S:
{"hour": 12, "minute": 10}
